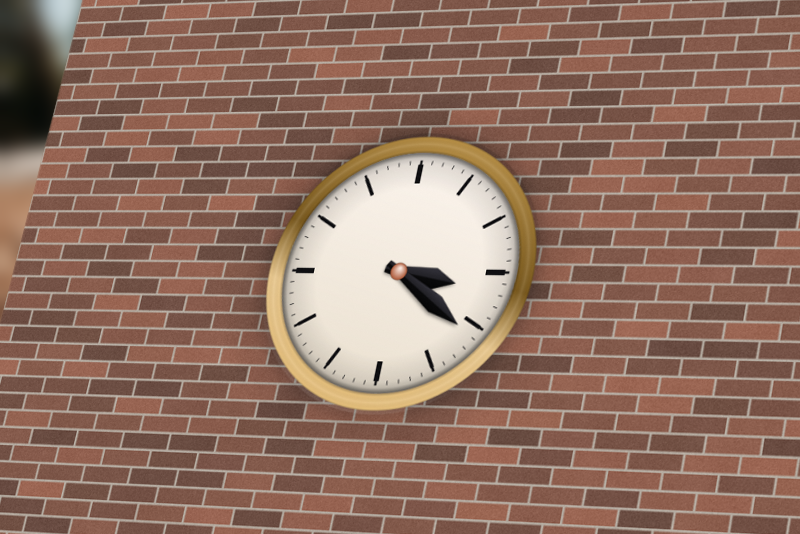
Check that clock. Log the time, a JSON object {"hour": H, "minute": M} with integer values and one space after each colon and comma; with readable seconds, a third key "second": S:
{"hour": 3, "minute": 21}
